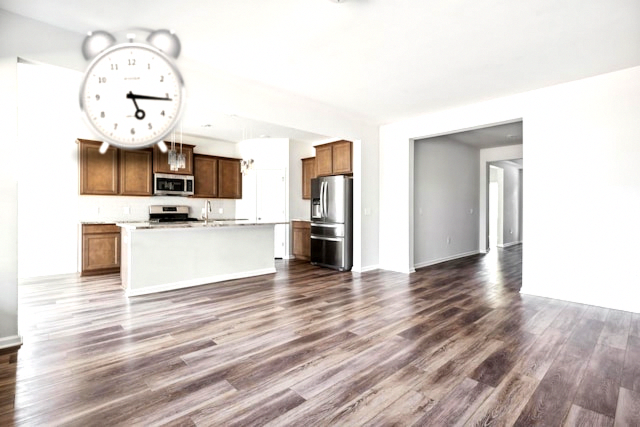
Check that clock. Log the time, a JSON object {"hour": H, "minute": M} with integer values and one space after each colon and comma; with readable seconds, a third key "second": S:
{"hour": 5, "minute": 16}
